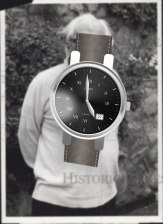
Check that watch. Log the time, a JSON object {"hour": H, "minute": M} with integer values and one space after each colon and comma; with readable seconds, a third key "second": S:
{"hour": 4, "minute": 59}
